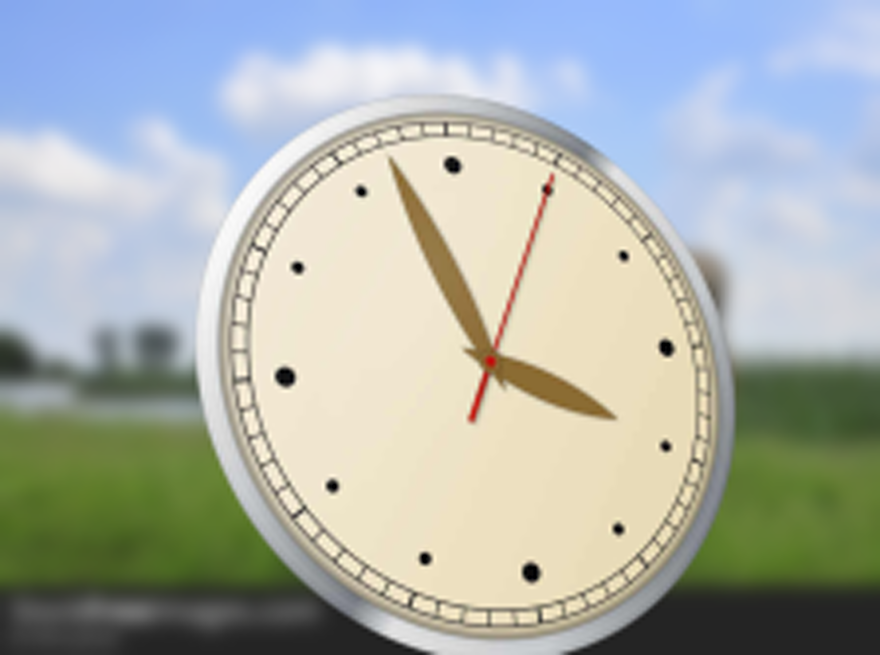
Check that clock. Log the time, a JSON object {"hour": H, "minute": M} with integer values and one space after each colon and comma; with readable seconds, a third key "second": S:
{"hour": 3, "minute": 57, "second": 5}
